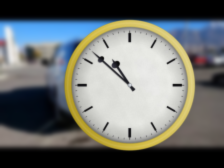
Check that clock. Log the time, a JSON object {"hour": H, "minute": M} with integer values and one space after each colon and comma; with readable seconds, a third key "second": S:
{"hour": 10, "minute": 52}
